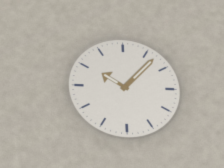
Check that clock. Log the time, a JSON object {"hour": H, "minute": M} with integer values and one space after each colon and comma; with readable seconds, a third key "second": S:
{"hour": 10, "minute": 7}
